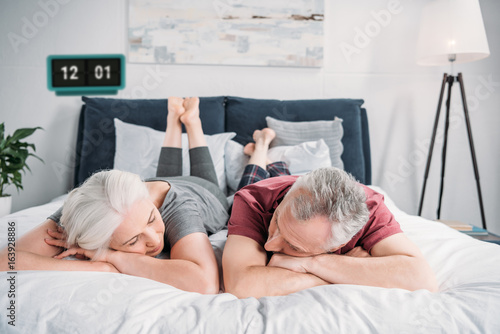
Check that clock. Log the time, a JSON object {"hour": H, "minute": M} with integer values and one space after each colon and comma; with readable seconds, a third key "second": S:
{"hour": 12, "minute": 1}
